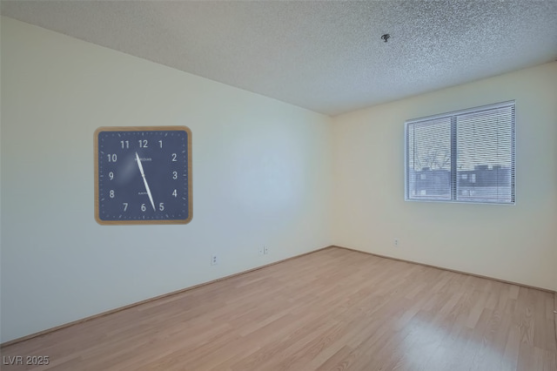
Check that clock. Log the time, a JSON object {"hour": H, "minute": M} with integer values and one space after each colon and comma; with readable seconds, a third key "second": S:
{"hour": 11, "minute": 27}
